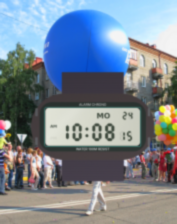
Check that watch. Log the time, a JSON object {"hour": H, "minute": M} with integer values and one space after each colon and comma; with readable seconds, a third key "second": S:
{"hour": 10, "minute": 8, "second": 15}
